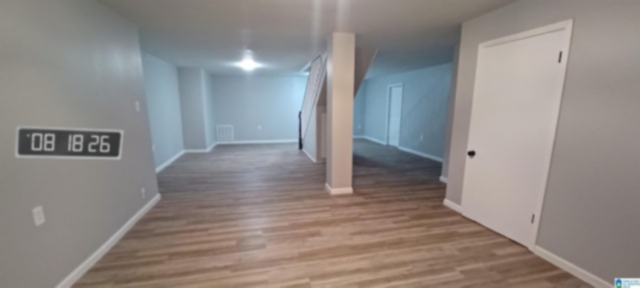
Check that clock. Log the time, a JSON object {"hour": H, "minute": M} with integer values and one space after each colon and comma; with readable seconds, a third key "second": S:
{"hour": 8, "minute": 18, "second": 26}
